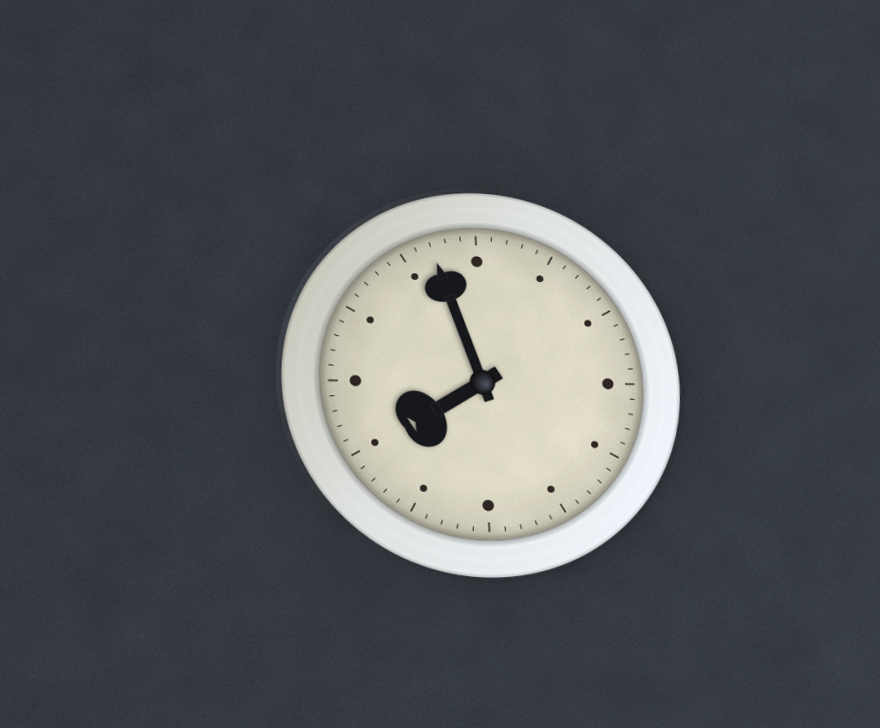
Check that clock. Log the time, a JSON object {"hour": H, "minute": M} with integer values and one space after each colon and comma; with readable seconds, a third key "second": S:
{"hour": 7, "minute": 57}
